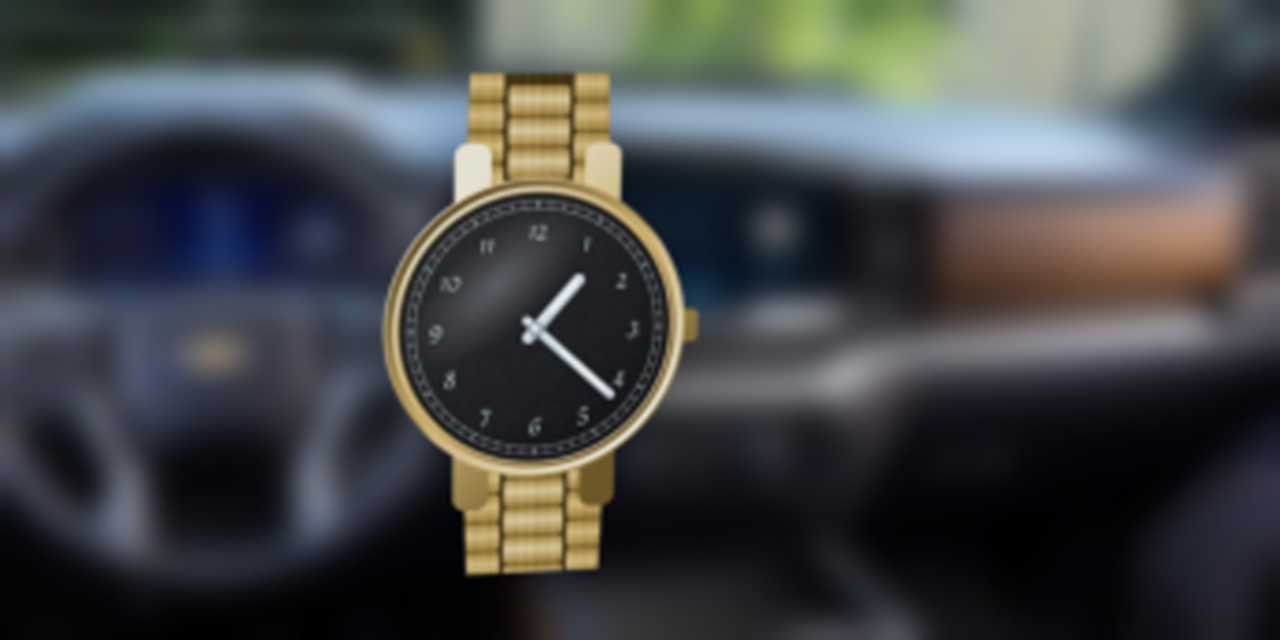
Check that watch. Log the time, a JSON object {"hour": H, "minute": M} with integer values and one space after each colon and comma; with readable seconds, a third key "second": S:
{"hour": 1, "minute": 22}
